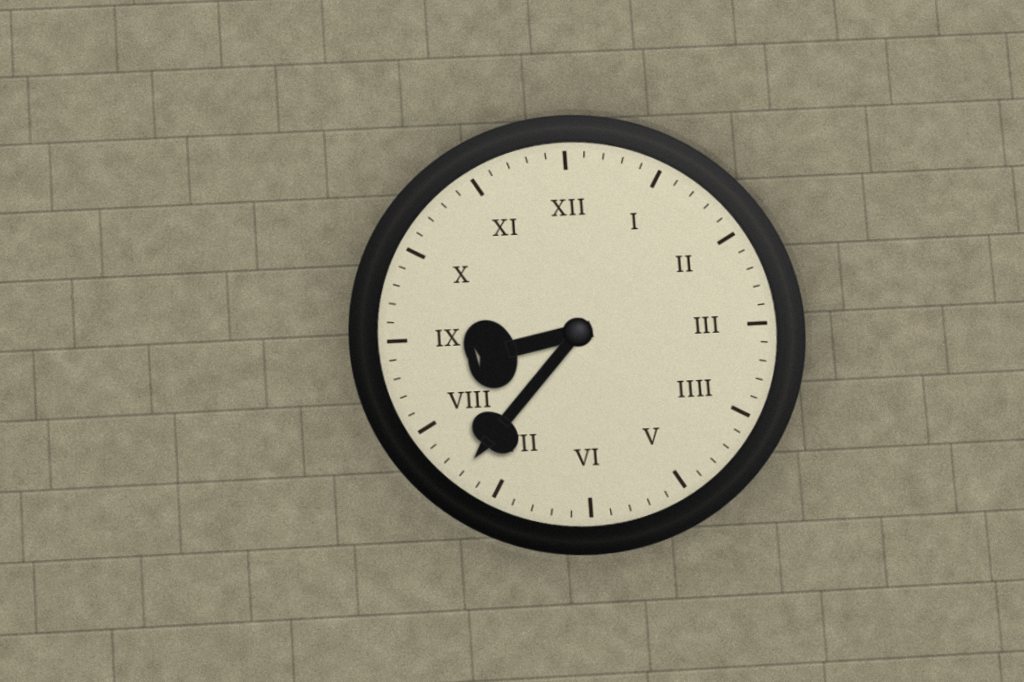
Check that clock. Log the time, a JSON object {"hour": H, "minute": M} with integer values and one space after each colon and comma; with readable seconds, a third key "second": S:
{"hour": 8, "minute": 37}
